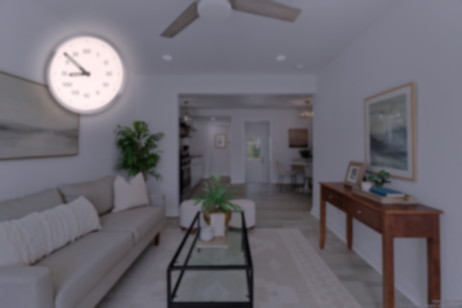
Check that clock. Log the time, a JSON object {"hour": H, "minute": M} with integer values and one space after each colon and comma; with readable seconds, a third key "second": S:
{"hour": 8, "minute": 52}
